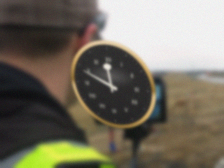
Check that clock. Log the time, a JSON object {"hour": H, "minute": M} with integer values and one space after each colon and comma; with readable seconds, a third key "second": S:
{"hour": 11, "minute": 49}
